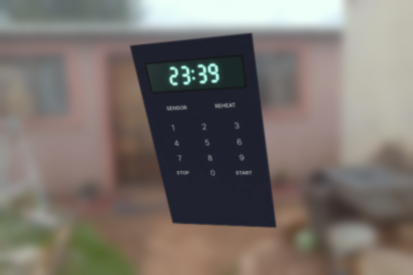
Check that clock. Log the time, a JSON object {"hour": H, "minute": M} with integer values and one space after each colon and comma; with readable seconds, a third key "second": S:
{"hour": 23, "minute": 39}
